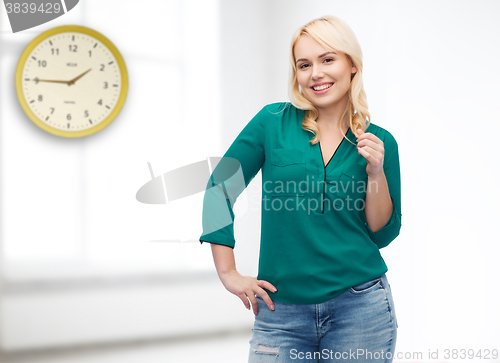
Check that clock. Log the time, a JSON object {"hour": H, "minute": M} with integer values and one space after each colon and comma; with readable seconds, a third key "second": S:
{"hour": 1, "minute": 45}
